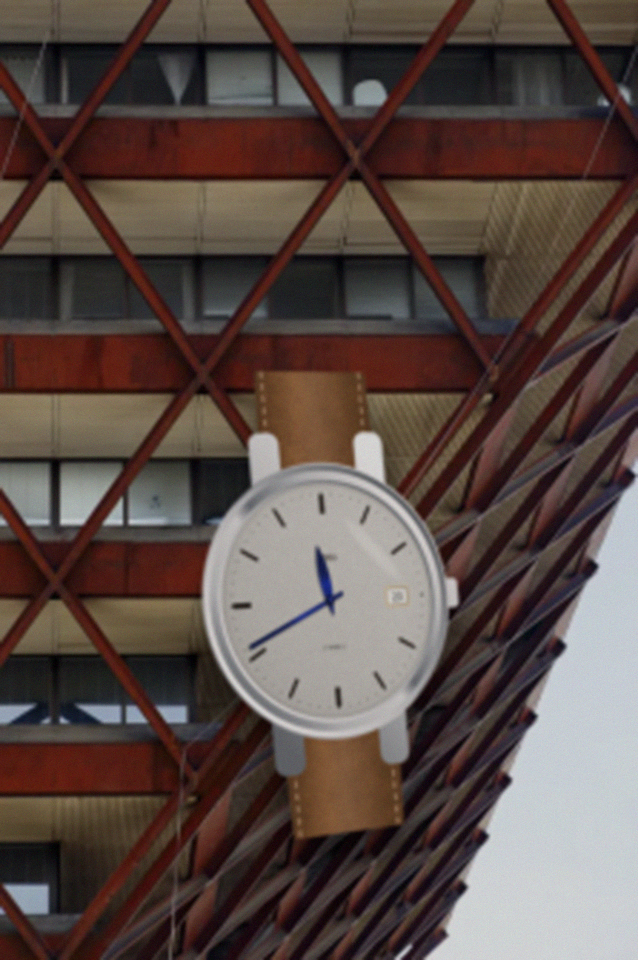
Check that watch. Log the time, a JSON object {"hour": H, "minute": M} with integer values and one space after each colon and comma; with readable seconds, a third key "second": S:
{"hour": 11, "minute": 41}
